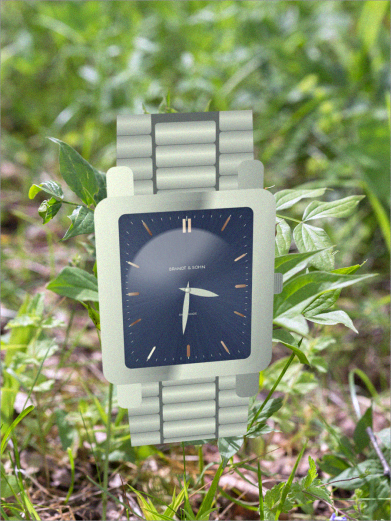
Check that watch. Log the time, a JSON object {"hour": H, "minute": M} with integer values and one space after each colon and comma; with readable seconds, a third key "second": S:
{"hour": 3, "minute": 31}
